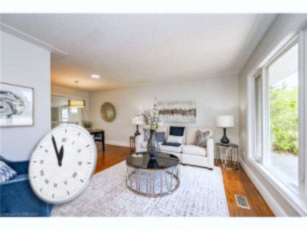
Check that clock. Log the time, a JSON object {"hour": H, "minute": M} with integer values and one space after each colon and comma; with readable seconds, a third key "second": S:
{"hour": 11, "minute": 55}
